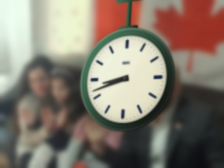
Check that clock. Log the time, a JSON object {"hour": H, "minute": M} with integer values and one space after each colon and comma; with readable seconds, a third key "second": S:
{"hour": 8, "minute": 42}
